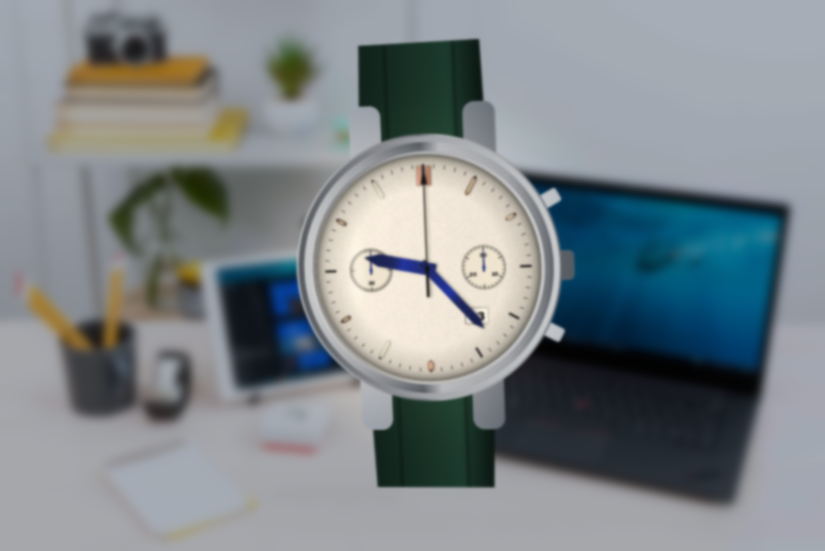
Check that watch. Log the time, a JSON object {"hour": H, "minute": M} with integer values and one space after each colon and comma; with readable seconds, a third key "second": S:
{"hour": 9, "minute": 23}
